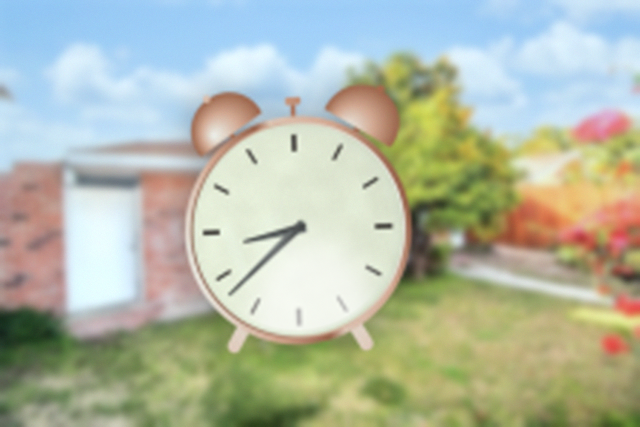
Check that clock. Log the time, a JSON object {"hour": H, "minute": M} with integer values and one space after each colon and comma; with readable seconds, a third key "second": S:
{"hour": 8, "minute": 38}
